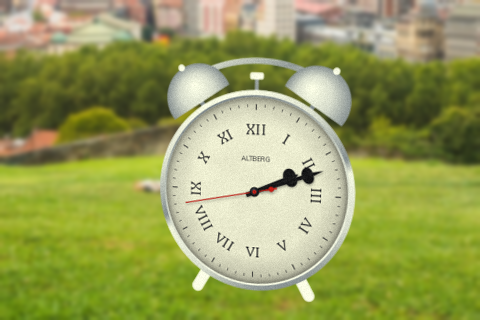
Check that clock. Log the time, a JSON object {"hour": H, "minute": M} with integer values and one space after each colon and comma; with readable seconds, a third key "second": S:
{"hour": 2, "minute": 11, "second": 43}
